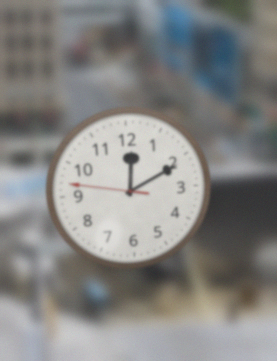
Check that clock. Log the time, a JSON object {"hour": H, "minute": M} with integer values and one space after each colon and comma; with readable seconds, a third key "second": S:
{"hour": 12, "minute": 10, "second": 47}
